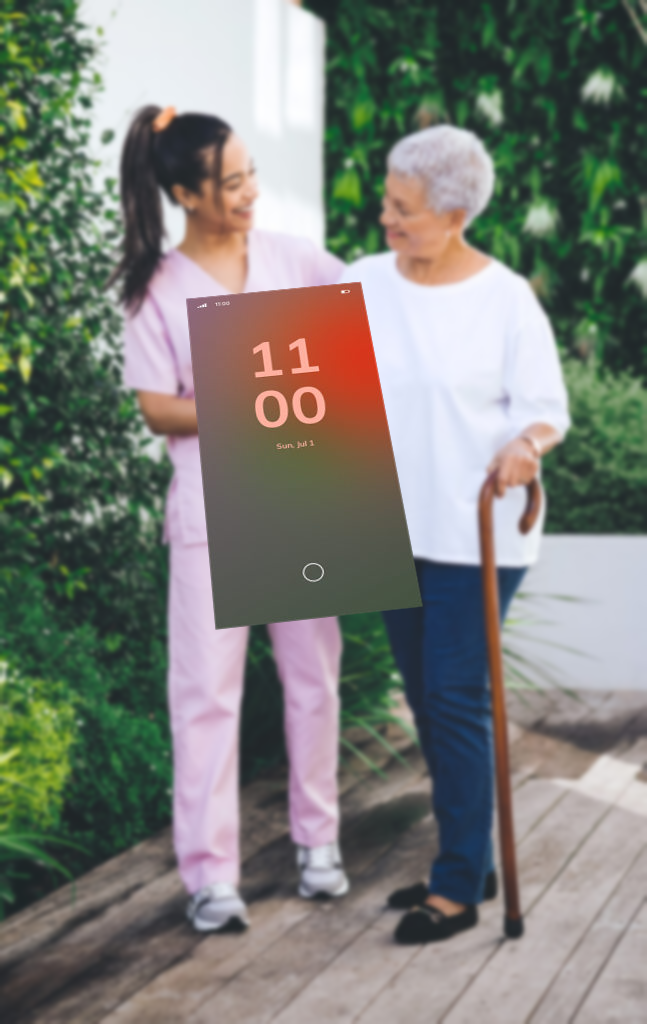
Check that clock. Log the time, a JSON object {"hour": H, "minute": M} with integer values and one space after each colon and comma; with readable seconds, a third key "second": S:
{"hour": 11, "minute": 0}
